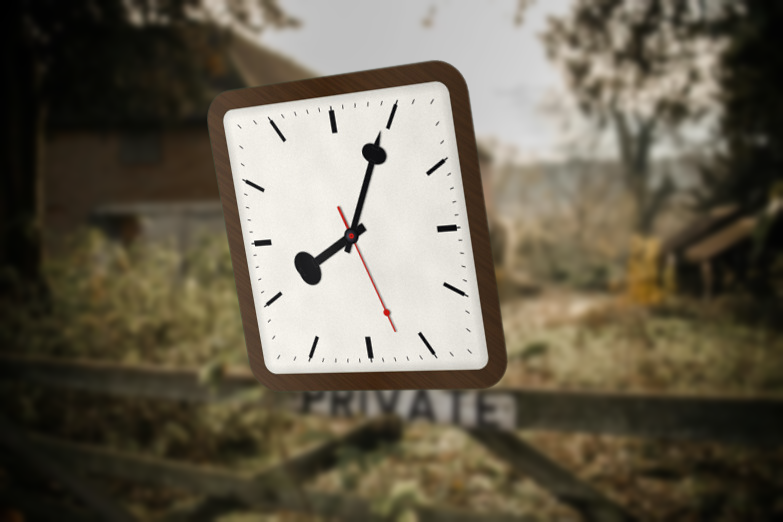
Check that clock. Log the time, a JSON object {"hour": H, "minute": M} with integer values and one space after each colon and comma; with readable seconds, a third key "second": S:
{"hour": 8, "minute": 4, "second": 27}
